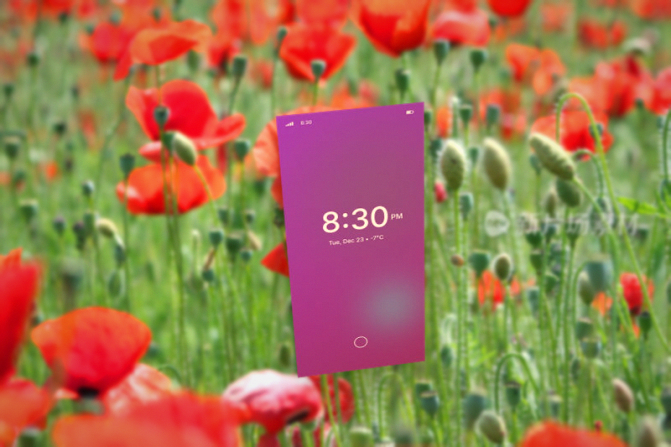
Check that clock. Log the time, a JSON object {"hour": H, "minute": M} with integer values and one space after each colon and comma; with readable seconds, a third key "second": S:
{"hour": 8, "minute": 30}
